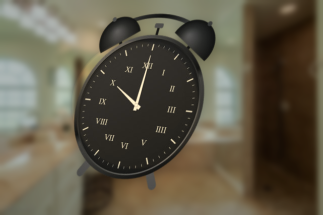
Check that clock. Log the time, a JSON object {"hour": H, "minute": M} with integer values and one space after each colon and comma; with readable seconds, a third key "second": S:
{"hour": 10, "minute": 0}
